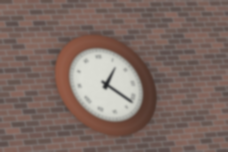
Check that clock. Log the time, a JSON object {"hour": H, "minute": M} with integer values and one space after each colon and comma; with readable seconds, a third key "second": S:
{"hour": 1, "minute": 22}
